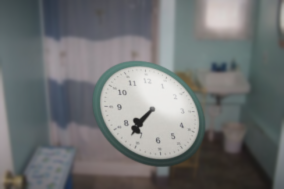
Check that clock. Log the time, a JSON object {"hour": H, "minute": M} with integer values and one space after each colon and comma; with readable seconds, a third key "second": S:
{"hour": 7, "minute": 37}
